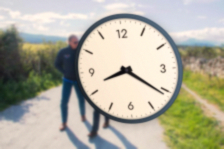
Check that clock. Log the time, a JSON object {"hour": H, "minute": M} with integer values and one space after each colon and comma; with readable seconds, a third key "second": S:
{"hour": 8, "minute": 21}
